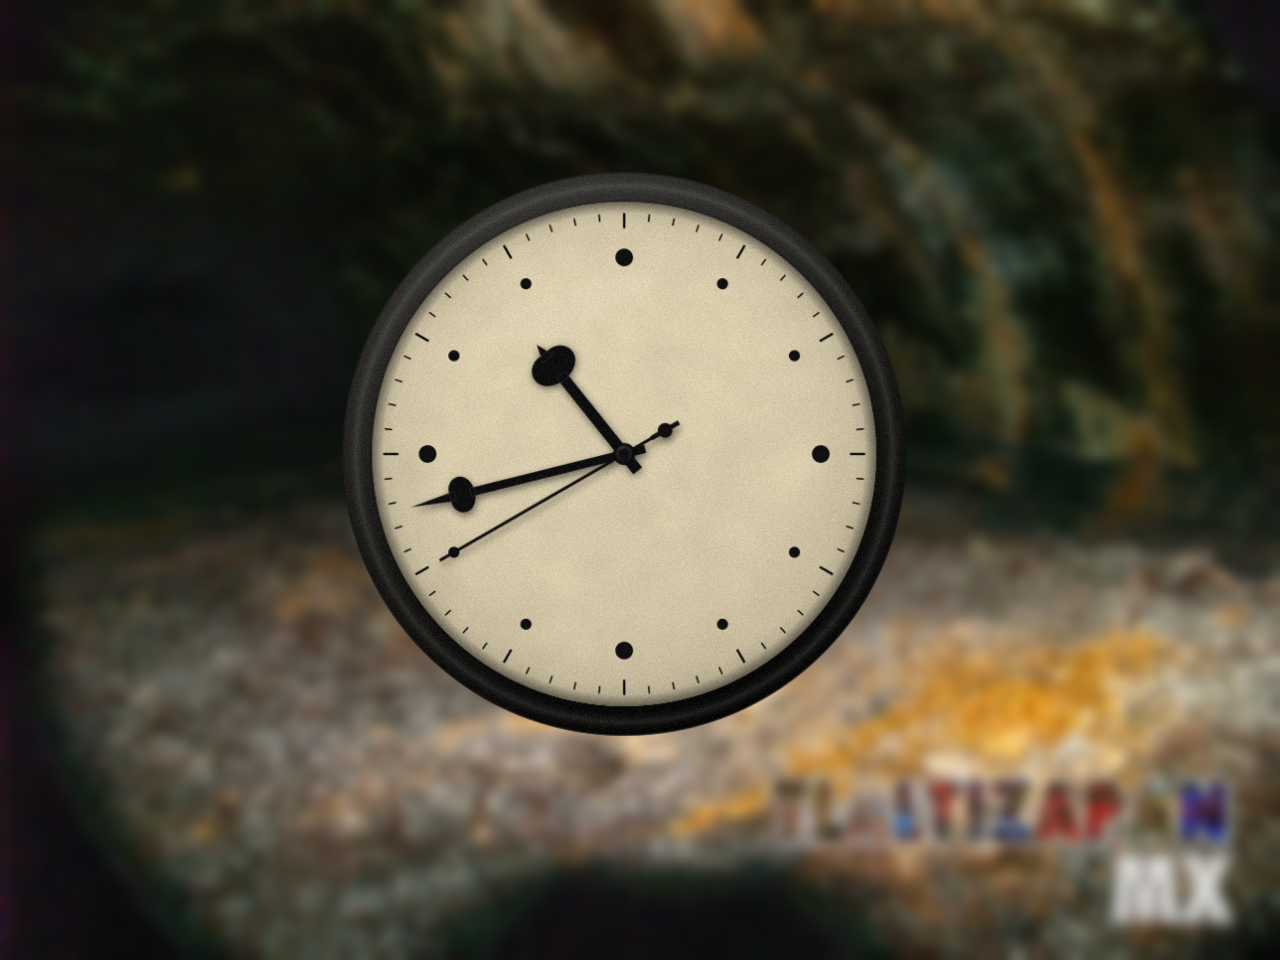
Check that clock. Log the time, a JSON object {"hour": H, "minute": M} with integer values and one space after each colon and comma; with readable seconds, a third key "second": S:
{"hour": 10, "minute": 42, "second": 40}
